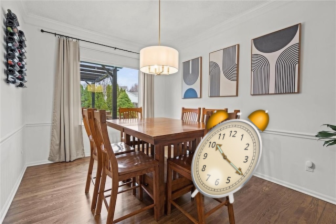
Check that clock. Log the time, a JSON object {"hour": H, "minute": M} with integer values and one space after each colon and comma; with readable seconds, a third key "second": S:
{"hour": 10, "minute": 20}
